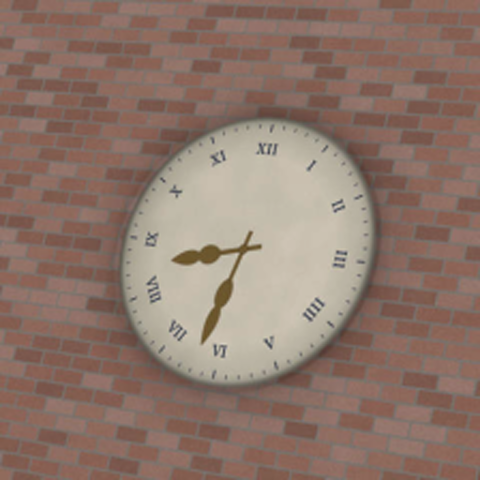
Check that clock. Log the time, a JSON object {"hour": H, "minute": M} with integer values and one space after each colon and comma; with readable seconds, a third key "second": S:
{"hour": 8, "minute": 32}
